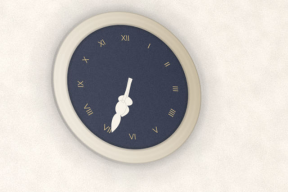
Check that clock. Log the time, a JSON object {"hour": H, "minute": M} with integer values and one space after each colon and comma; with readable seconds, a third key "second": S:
{"hour": 6, "minute": 34}
